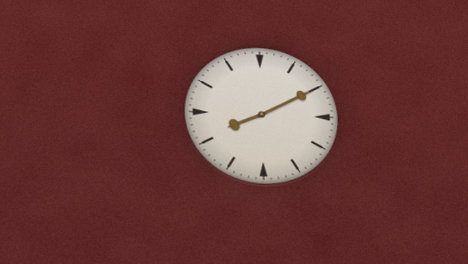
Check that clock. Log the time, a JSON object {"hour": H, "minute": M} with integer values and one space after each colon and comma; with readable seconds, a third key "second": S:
{"hour": 8, "minute": 10}
